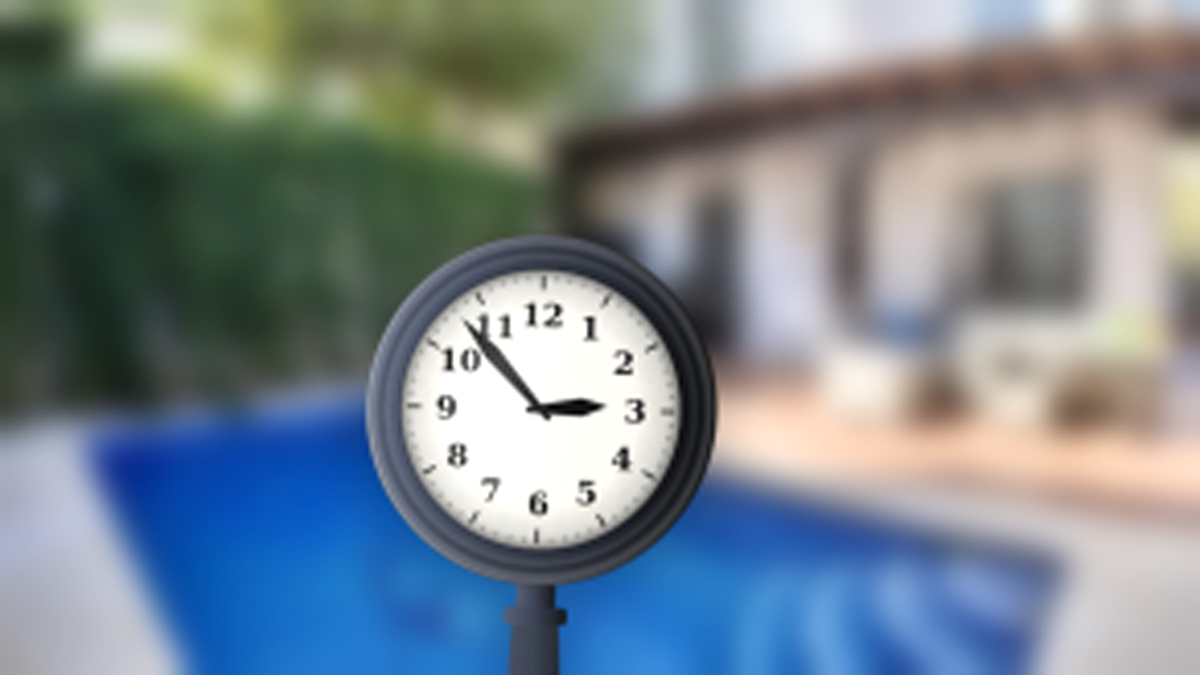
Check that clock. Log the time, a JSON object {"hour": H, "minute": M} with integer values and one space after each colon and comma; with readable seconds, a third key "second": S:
{"hour": 2, "minute": 53}
